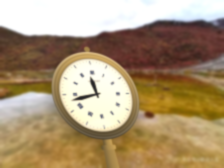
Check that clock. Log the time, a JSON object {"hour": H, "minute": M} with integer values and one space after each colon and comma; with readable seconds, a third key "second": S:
{"hour": 11, "minute": 43}
